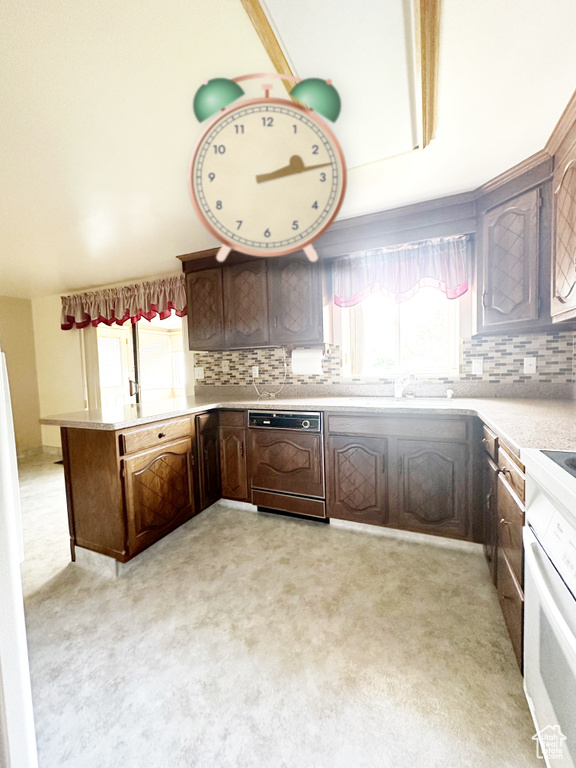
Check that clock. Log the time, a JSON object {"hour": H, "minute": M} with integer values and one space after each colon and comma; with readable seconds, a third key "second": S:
{"hour": 2, "minute": 13}
